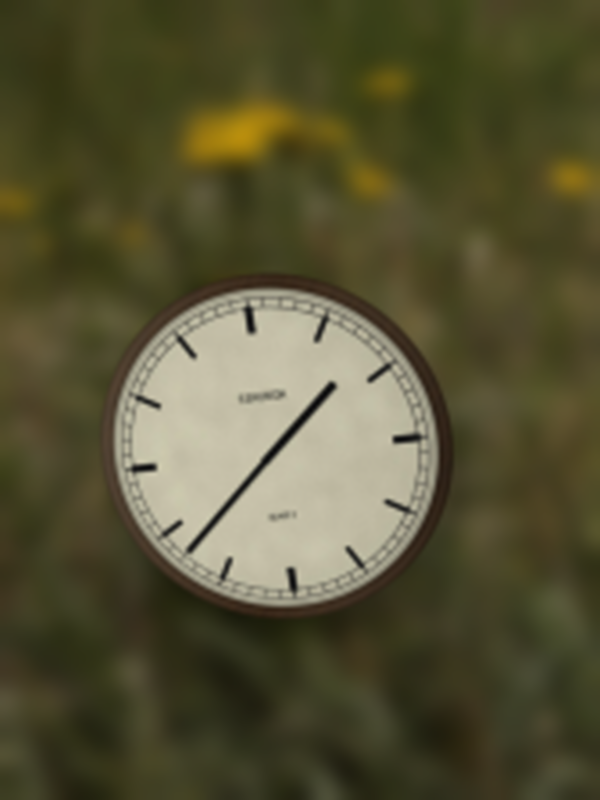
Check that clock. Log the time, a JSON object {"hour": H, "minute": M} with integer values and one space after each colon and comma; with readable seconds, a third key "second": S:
{"hour": 1, "minute": 38}
